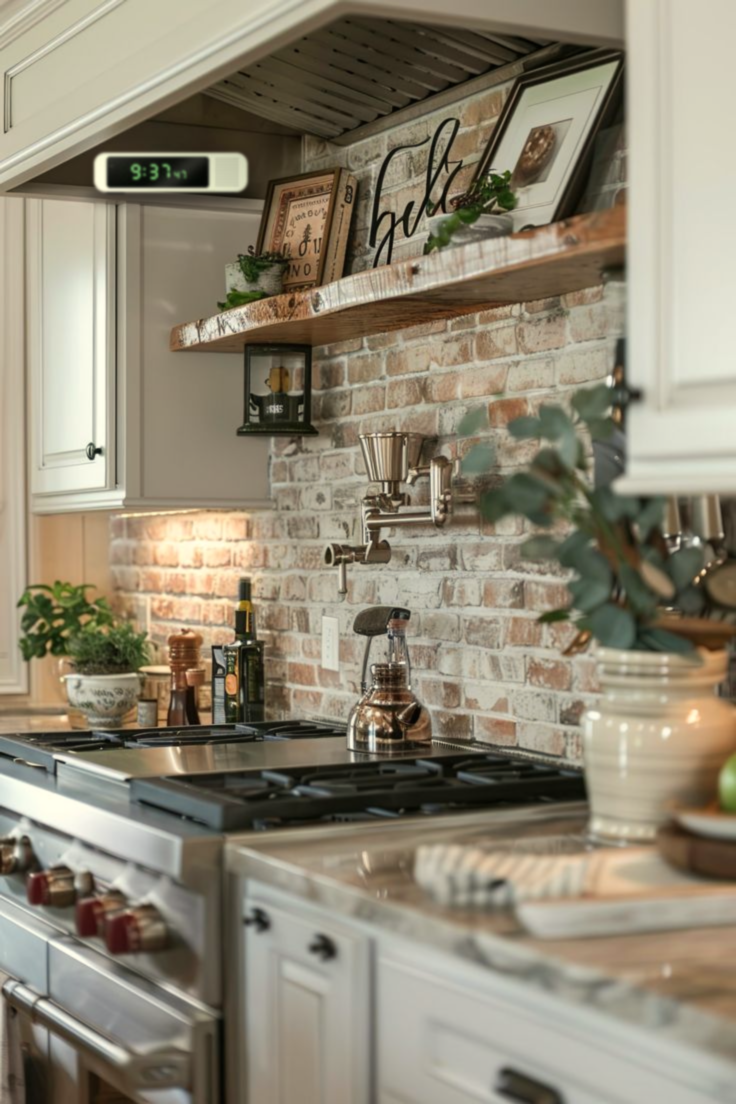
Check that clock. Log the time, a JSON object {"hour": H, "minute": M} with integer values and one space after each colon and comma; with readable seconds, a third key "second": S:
{"hour": 9, "minute": 37}
